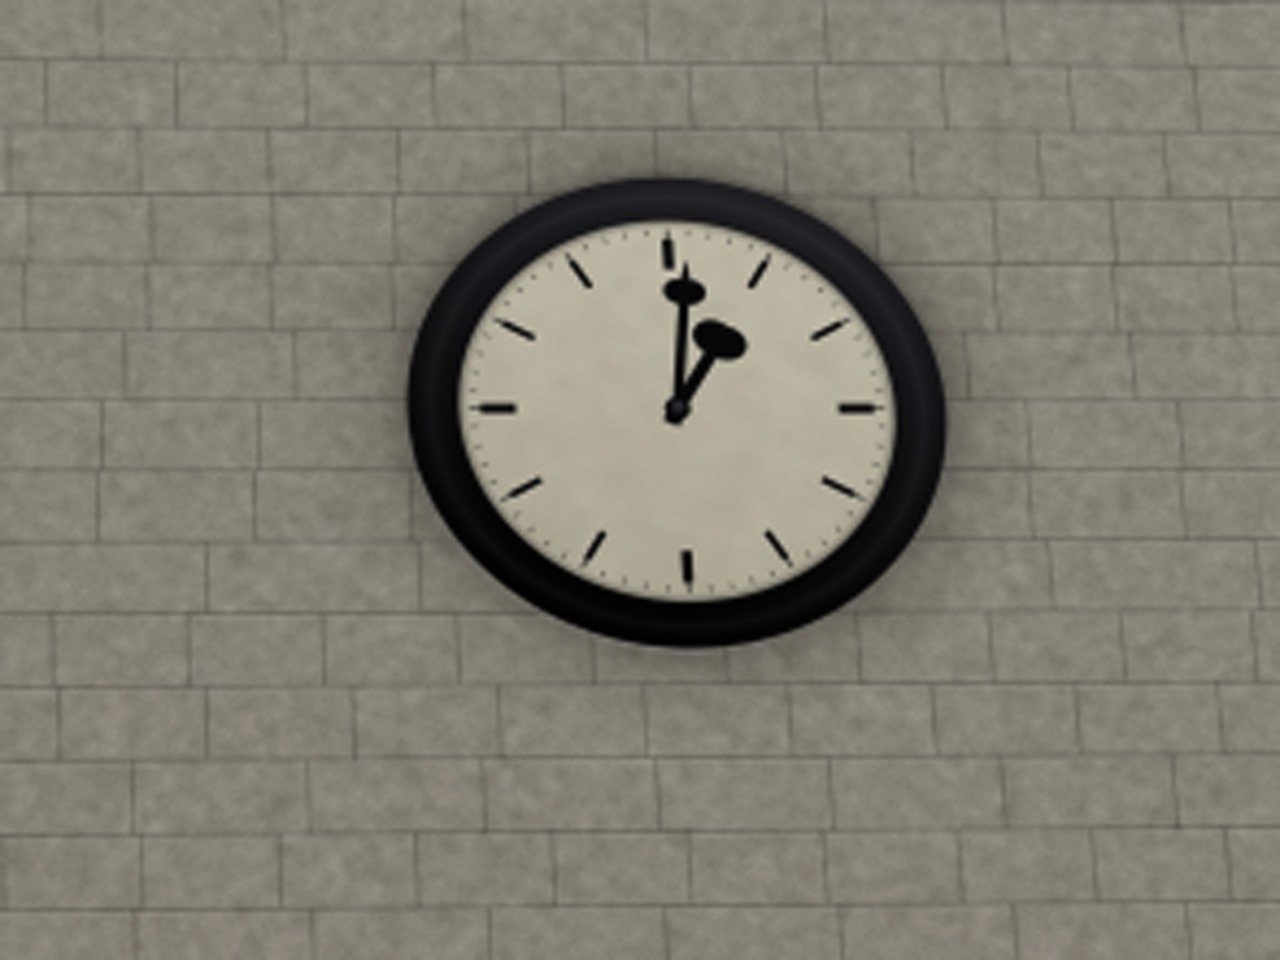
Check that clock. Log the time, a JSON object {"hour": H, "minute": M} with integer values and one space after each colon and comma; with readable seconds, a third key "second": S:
{"hour": 1, "minute": 1}
